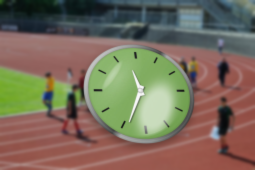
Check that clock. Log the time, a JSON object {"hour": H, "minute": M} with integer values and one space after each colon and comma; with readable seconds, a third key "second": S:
{"hour": 11, "minute": 34}
